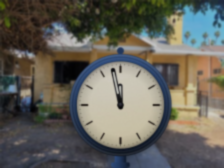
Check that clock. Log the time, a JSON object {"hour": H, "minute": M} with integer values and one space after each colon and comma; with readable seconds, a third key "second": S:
{"hour": 11, "minute": 58}
